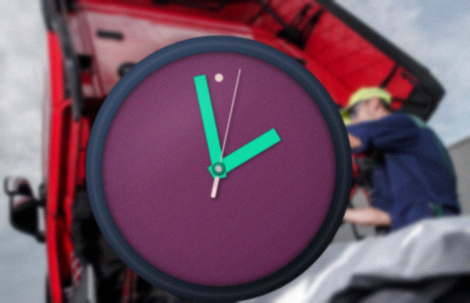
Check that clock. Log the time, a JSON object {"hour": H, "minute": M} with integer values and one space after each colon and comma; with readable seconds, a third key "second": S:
{"hour": 1, "minute": 58, "second": 2}
